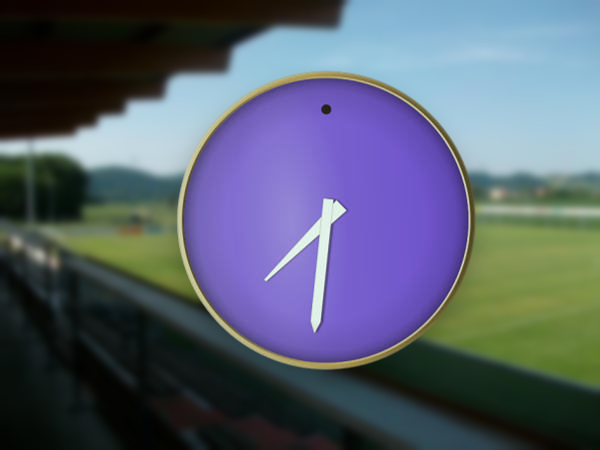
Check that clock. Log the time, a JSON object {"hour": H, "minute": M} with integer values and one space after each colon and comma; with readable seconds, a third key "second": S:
{"hour": 7, "minute": 31}
